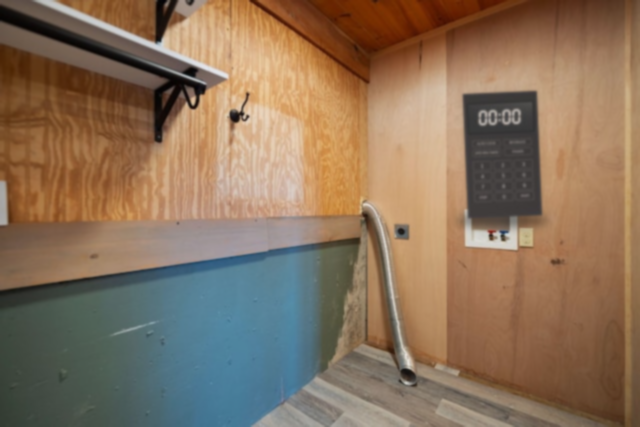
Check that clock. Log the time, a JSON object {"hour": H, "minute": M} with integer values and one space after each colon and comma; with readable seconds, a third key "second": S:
{"hour": 0, "minute": 0}
